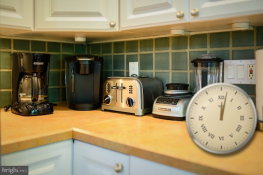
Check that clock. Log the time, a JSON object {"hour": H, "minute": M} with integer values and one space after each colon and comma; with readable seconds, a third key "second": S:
{"hour": 12, "minute": 2}
